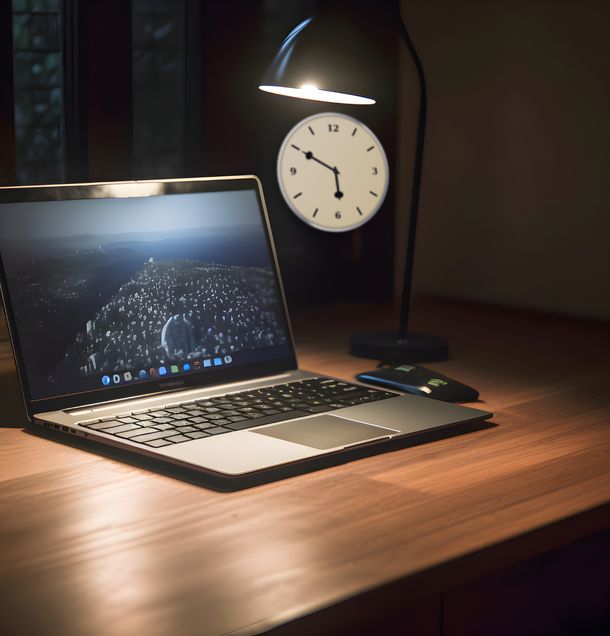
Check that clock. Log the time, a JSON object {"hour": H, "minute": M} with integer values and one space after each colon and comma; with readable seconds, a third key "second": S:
{"hour": 5, "minute": 50}
